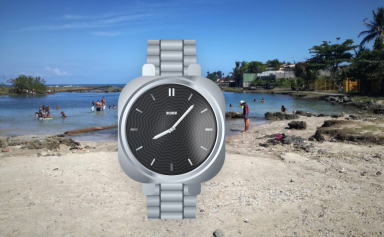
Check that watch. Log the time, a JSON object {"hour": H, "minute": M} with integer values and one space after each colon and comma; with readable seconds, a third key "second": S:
{"hour": 8, "minute": 7}
